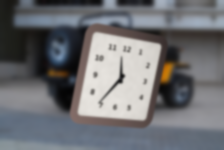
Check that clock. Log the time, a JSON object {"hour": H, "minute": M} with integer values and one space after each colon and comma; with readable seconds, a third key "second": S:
{"hour": 11, "minute": 36}
